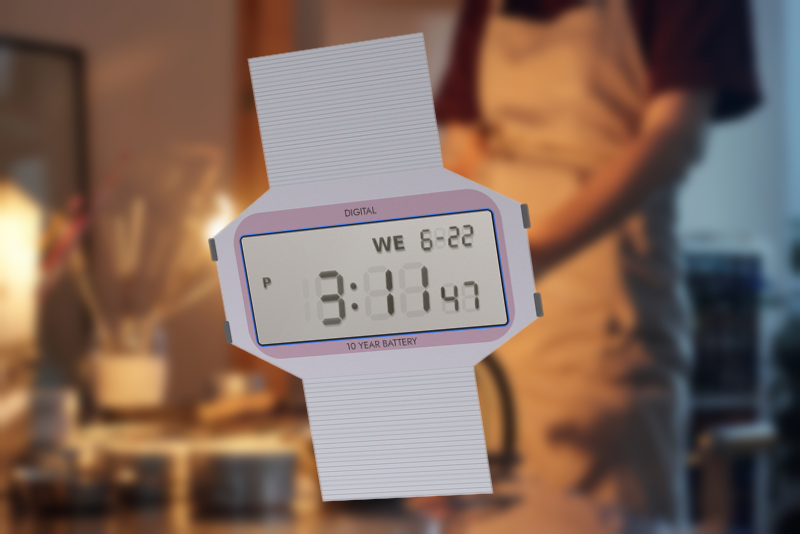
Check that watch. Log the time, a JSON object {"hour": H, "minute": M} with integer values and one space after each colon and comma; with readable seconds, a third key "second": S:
{"hour": 3, "minute": 11, "second": 47}
